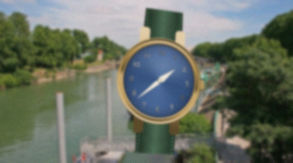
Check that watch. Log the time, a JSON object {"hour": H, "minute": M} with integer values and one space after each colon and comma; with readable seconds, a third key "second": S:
{"hour": 1, "minute": 38}
